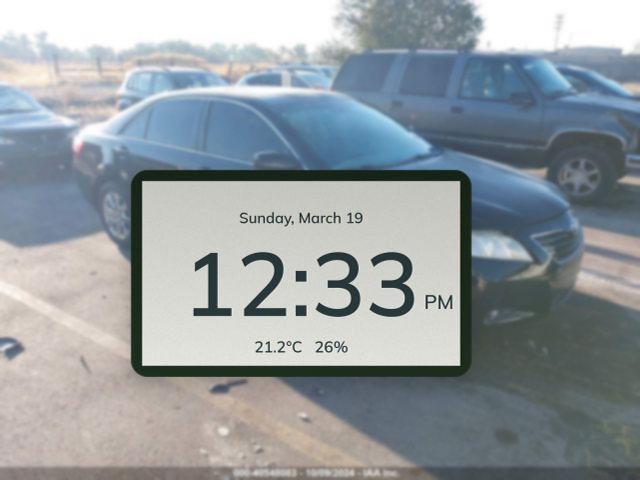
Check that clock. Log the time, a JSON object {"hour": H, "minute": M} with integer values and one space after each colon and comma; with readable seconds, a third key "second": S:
{"hour": 12, "minute": 33}
